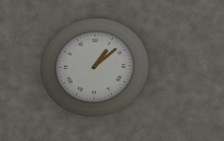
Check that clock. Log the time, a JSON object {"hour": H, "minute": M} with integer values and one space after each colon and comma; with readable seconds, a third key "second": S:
{"hour": 1, "minute": 8}
